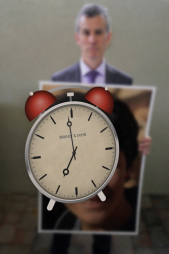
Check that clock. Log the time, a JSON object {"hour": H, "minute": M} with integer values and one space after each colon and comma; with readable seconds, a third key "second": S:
{"hour": 6, "minute": 59}
